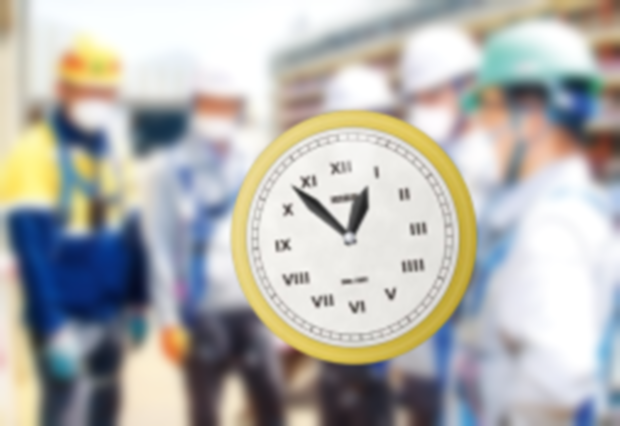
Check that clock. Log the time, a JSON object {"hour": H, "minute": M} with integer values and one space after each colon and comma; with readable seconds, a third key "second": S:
{"hour": 12, "minute": 53}
